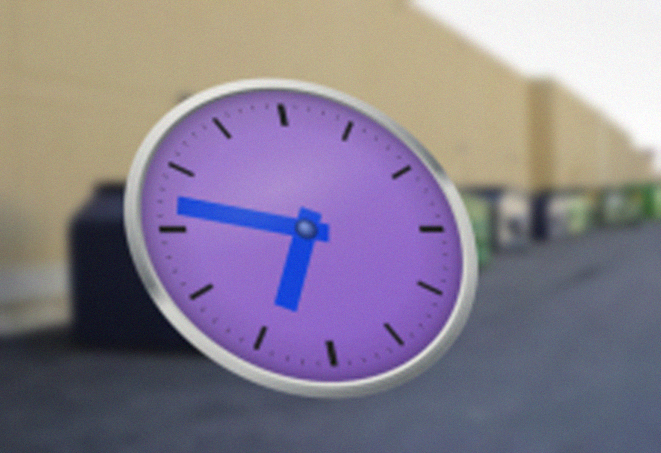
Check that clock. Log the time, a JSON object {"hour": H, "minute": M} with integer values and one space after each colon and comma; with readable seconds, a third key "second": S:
{"hour": 6, "minute": 47}
